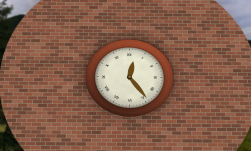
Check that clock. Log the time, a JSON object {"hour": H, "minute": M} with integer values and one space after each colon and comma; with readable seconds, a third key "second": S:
{"hour": 12, "minute": 24}
